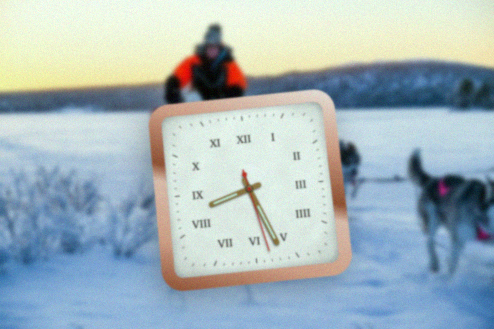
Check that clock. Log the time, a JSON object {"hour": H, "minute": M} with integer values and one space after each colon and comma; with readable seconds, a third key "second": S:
{"hour": 8, "minute": 26, "second": 28}
